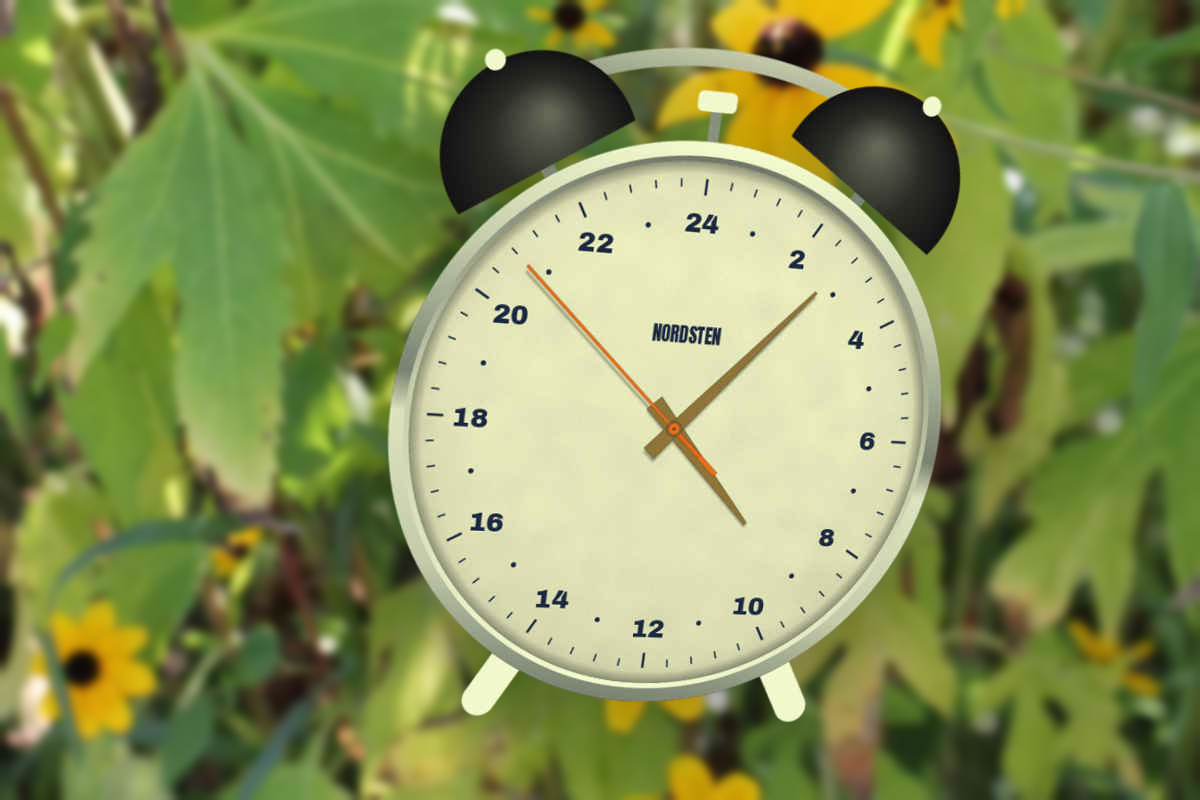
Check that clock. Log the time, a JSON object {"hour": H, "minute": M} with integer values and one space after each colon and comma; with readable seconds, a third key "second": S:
{"hour": 9, "minute": 6, "second": 52}
